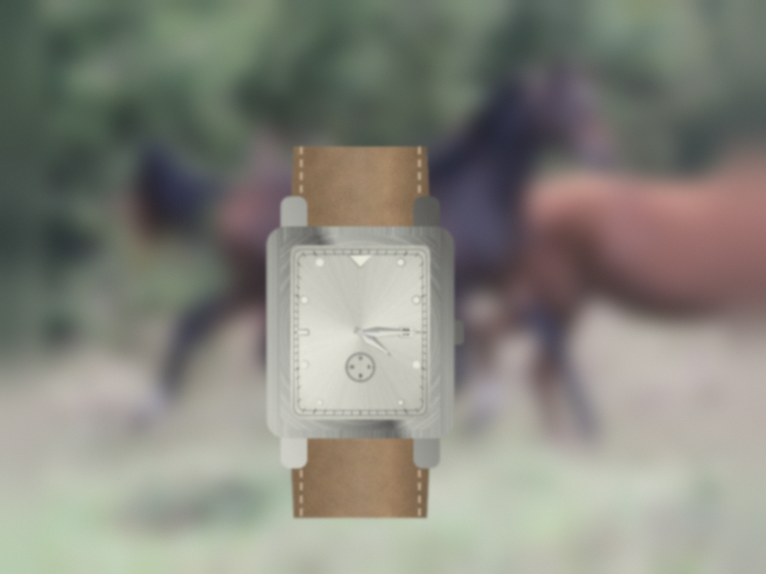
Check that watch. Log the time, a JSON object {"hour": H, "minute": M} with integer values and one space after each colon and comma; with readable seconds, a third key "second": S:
{"hour": 4, "minute": 15}
